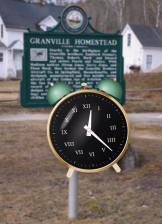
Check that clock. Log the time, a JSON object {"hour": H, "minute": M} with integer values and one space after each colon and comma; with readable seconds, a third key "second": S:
{"hour": 12, "minute": 23}
